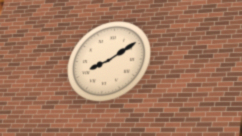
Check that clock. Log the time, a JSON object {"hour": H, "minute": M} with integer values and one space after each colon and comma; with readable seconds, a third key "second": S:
{"hour": 8, "minute": 9}
